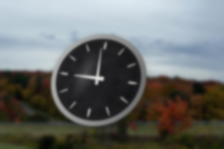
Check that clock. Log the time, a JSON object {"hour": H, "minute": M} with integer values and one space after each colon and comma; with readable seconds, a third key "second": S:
{"hour": 8, "minute": 59}
